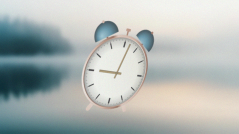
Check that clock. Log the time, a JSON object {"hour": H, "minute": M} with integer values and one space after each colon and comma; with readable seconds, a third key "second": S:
{"hour": 9, "minute": 2}
